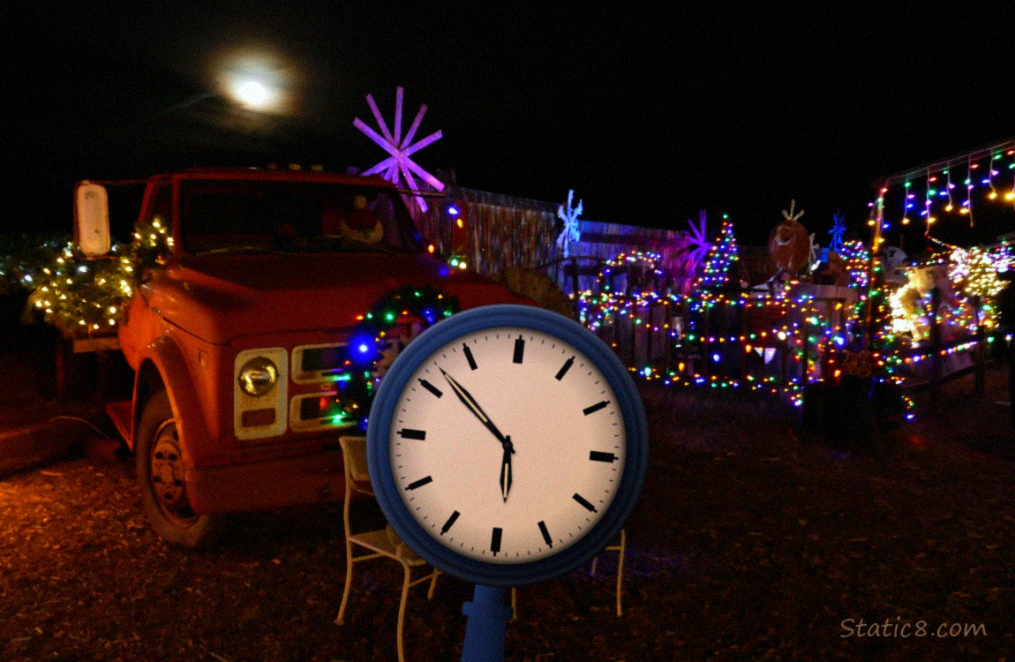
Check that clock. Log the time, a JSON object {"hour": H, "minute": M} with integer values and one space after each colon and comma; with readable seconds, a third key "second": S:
{"hour": 5, "minute": 52}
